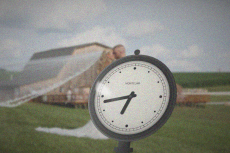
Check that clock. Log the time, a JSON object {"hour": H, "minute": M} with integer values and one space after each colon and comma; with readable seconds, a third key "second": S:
{"hour": 6, "minute": 43}
